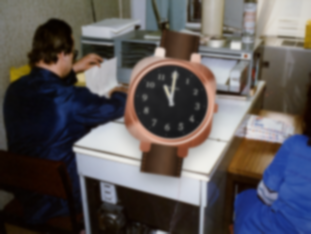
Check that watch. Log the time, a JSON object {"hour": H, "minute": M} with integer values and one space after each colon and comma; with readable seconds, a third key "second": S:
{"hour": 11, "minute": 0}
